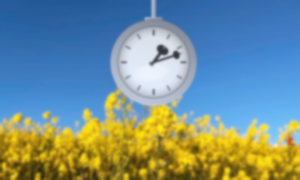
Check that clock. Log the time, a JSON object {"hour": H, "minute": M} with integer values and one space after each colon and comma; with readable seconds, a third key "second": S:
{"hour": 1, "minute": 12}
